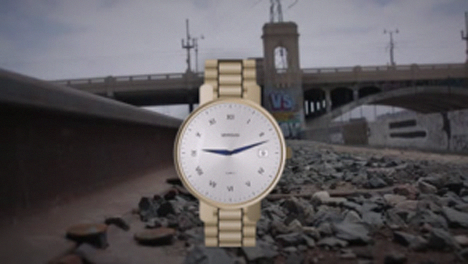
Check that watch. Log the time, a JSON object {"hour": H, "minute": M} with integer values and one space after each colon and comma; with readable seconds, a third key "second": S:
{"hour": 9, "minute": 12}
